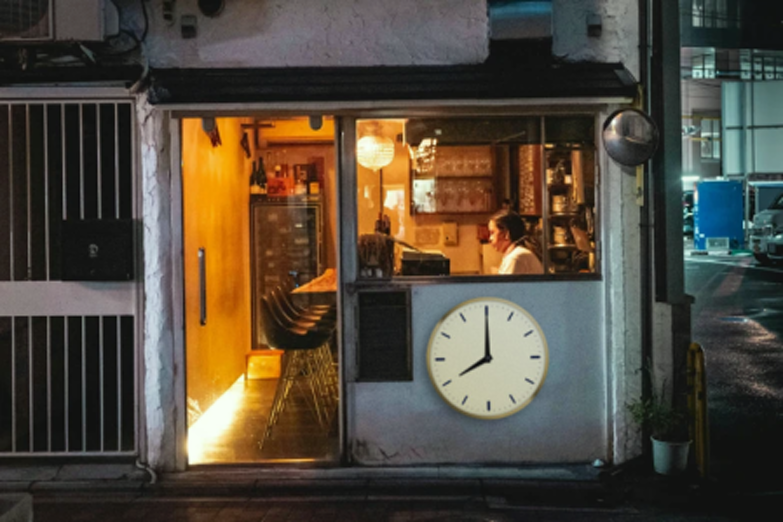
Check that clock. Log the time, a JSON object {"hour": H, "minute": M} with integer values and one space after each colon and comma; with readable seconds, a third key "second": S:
{"hour": 8, "minute": 0}
